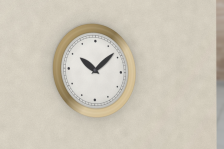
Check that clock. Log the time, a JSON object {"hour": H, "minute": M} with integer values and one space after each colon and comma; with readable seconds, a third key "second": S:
{"hour": 10, "minute": 8}
